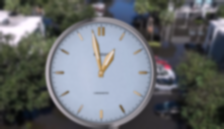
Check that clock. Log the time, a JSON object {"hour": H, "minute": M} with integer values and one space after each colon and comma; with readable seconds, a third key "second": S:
{"hour": 12, "minute": 58}
